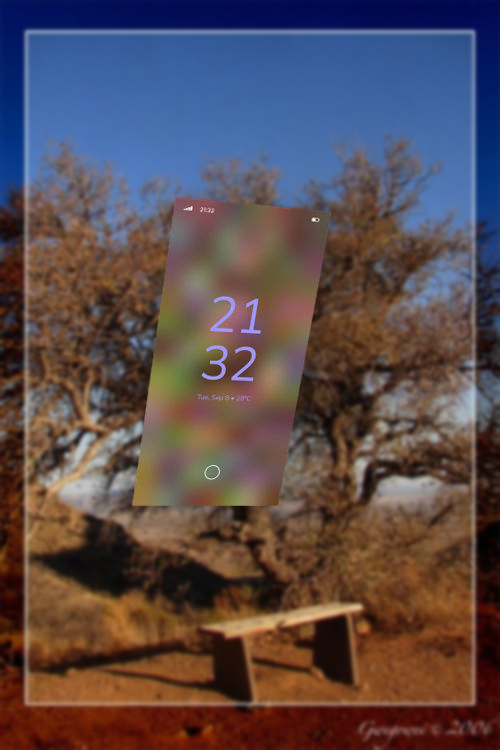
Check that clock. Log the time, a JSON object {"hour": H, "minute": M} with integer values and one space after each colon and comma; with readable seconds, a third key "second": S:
{"hour": 21, "minute": 32}
